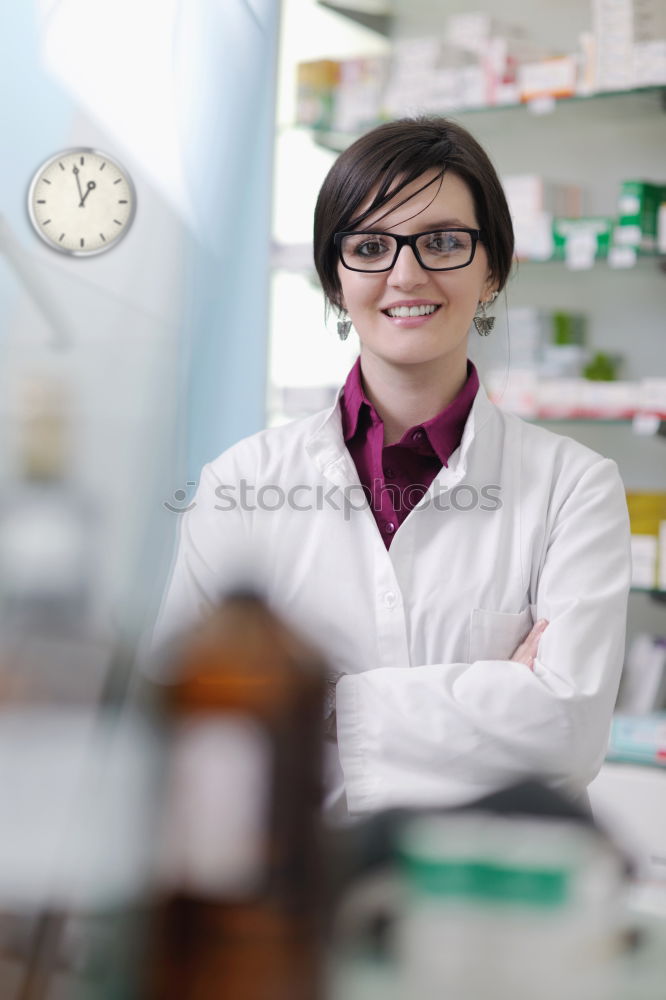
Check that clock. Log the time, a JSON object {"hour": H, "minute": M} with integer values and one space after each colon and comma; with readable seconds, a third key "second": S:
{"hour": 12, "minute": 58}
